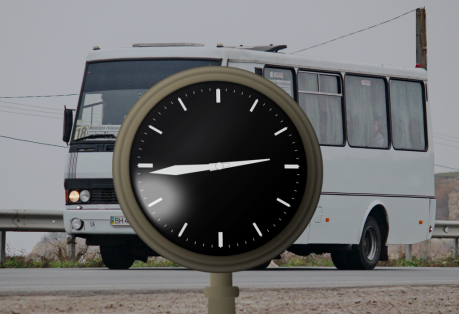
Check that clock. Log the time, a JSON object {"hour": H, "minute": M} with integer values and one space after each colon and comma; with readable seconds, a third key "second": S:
{"hour": 2, "minute": 44}
